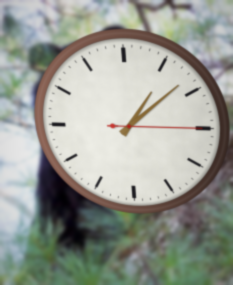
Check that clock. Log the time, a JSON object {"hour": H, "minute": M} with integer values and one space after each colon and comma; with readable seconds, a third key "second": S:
{"hour": 1, "minute": 8, "second": 15}
